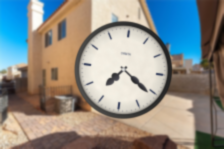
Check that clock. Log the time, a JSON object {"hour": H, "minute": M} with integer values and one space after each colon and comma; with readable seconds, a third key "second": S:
{"hour": 7, "minute": 21}
